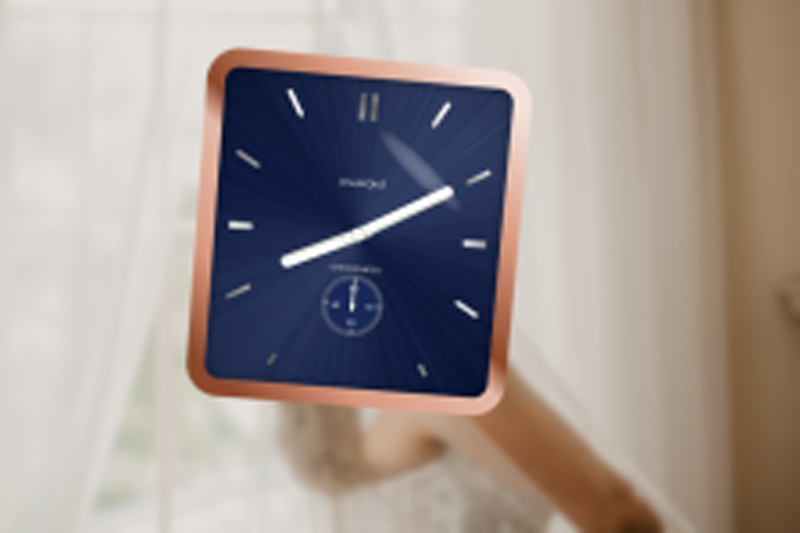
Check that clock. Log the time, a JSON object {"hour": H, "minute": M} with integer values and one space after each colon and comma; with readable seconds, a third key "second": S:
{"hour": 8, "minute": 10}
